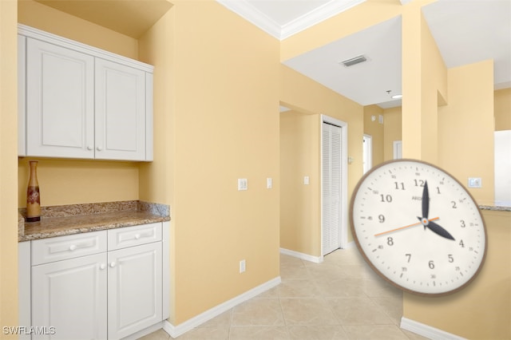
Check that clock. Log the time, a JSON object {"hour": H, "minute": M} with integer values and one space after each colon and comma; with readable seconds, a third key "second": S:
{"hour": 4, "minute": 1, "second": 42}
